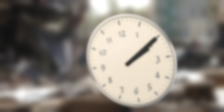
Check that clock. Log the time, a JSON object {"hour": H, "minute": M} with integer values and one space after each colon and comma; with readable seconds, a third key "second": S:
{"hour": 2, "minute": 10}
